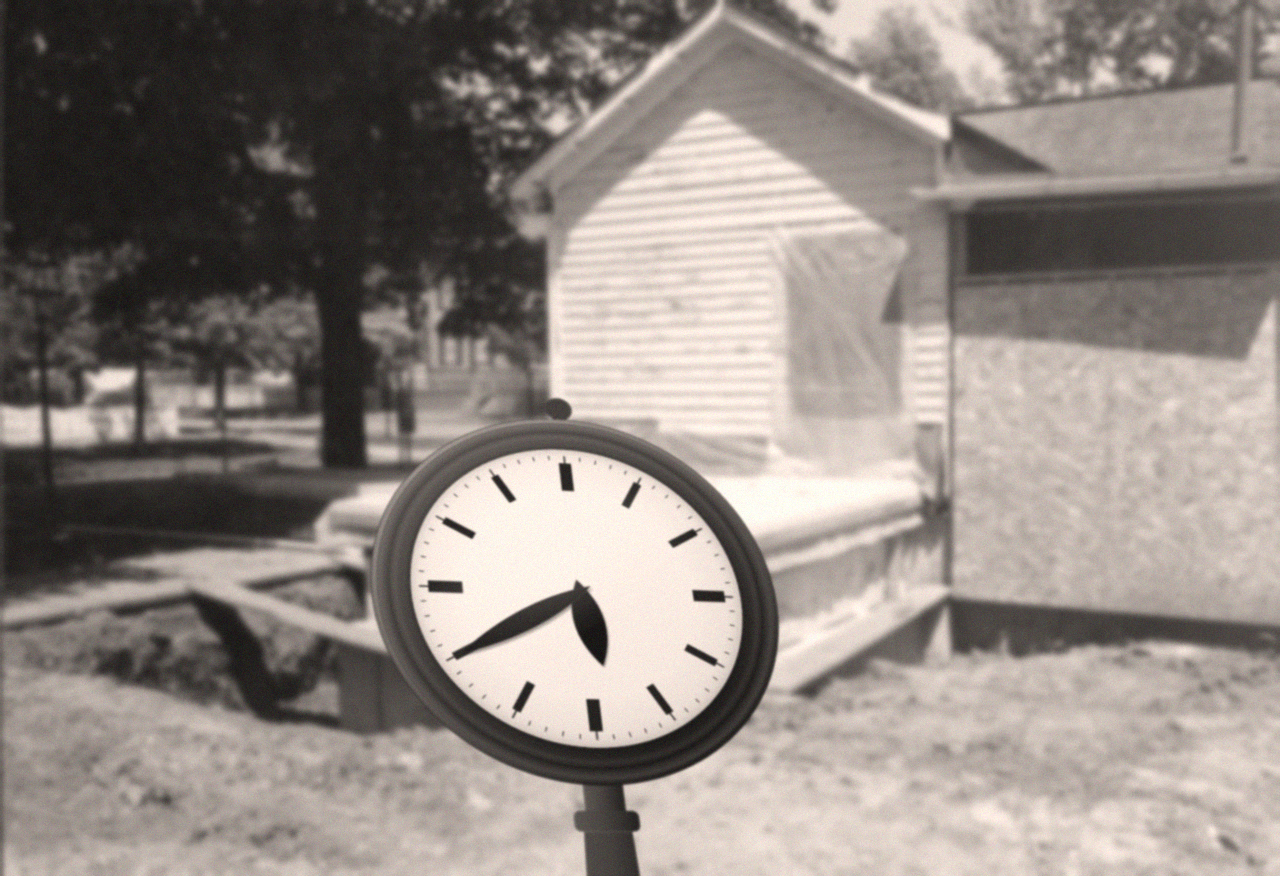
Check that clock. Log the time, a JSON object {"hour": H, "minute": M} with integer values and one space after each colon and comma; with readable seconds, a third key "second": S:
{"hour": 5, "minute": 40}
